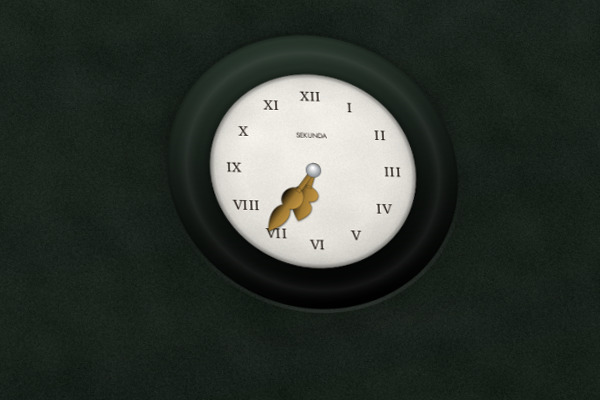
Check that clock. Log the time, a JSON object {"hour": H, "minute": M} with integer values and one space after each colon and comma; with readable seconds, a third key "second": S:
{"hour": 6, "minute": 36}
